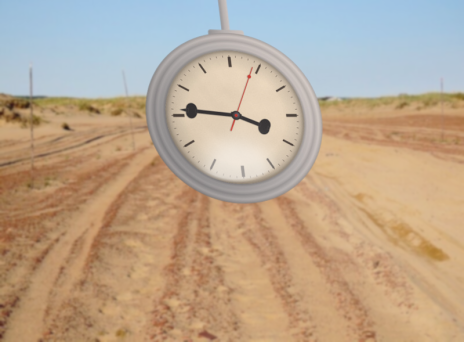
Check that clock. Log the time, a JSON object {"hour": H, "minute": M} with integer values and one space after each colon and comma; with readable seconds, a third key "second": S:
{"hour": 3, "minute": 46, "second": 4}
